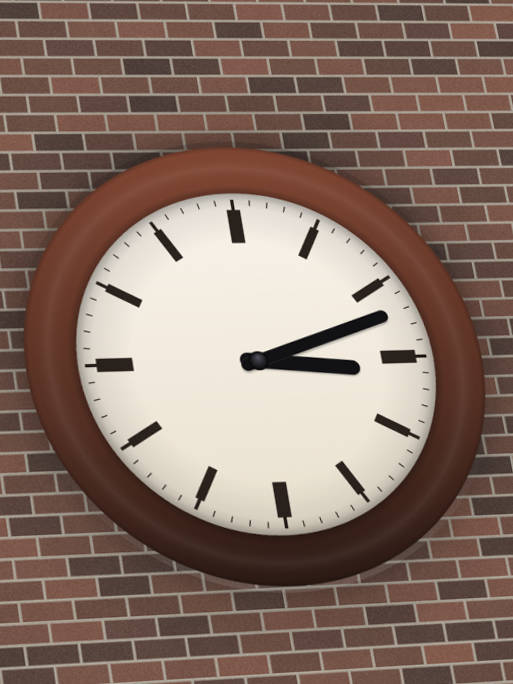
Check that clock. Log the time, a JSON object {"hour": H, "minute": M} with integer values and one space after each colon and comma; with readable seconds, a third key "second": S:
{"hour": 3, "minute": 12}
